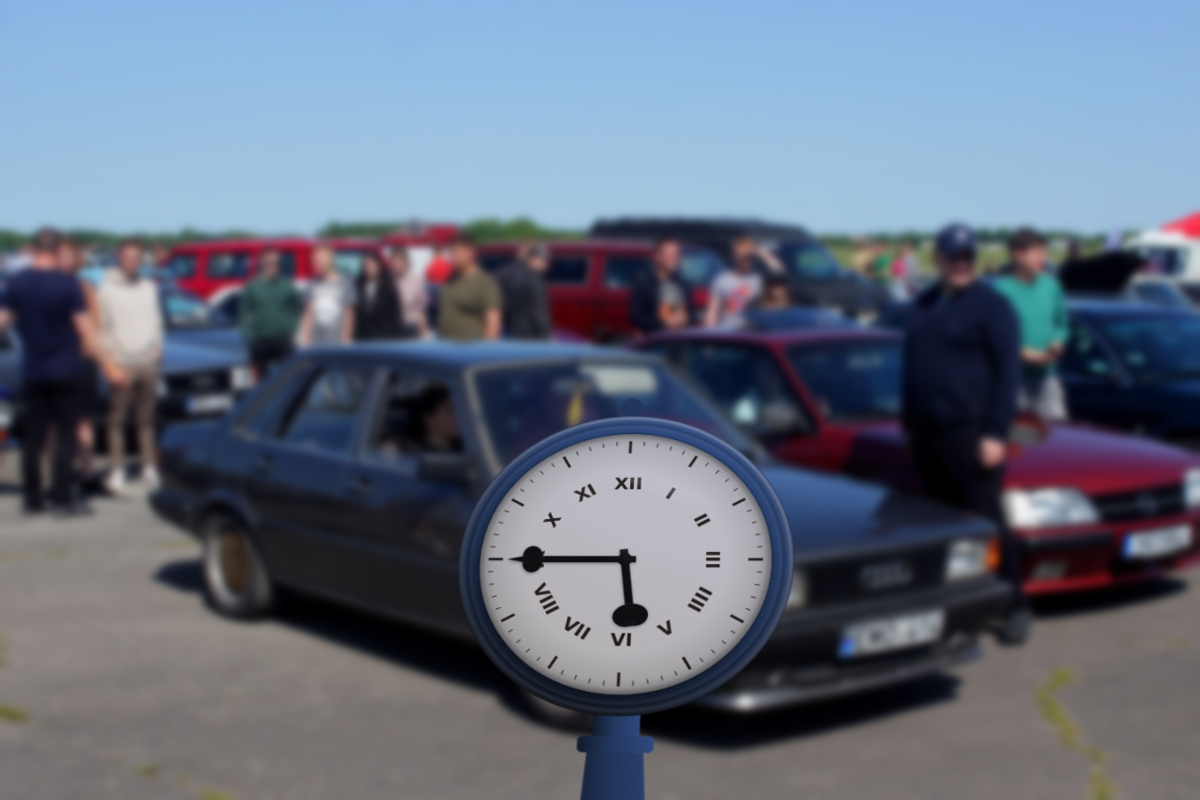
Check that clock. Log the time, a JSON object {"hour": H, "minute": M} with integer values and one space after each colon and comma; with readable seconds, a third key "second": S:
{"hour": 5, "minute": 45}
